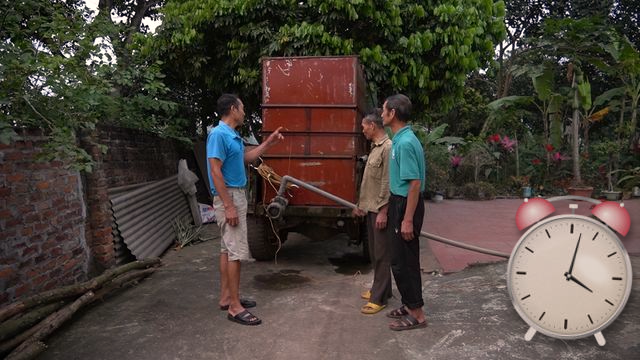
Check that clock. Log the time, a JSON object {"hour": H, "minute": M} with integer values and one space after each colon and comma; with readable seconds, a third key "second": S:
{"hour": 4, "minute": 2}
